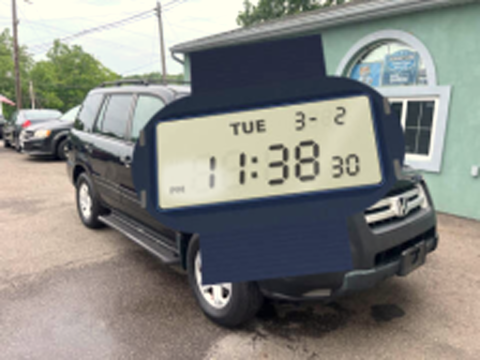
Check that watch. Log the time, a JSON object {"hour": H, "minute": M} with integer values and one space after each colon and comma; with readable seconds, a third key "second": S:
{"hour": 11, "minute": 38, "second": 30}
